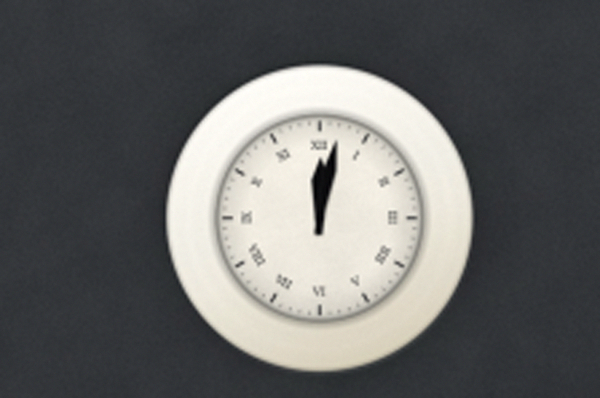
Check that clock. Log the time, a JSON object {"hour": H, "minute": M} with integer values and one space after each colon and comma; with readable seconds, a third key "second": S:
{"hour": 12, "minute": 2}
